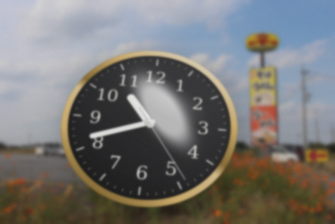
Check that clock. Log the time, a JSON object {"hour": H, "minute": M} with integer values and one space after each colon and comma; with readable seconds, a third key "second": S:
{"hour": 10, "minute": 41, "second": 24}
